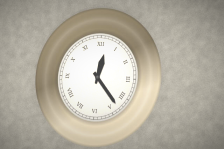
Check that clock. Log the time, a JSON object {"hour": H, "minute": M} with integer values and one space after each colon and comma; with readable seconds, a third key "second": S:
{"hour": 12, "minute": 23}
